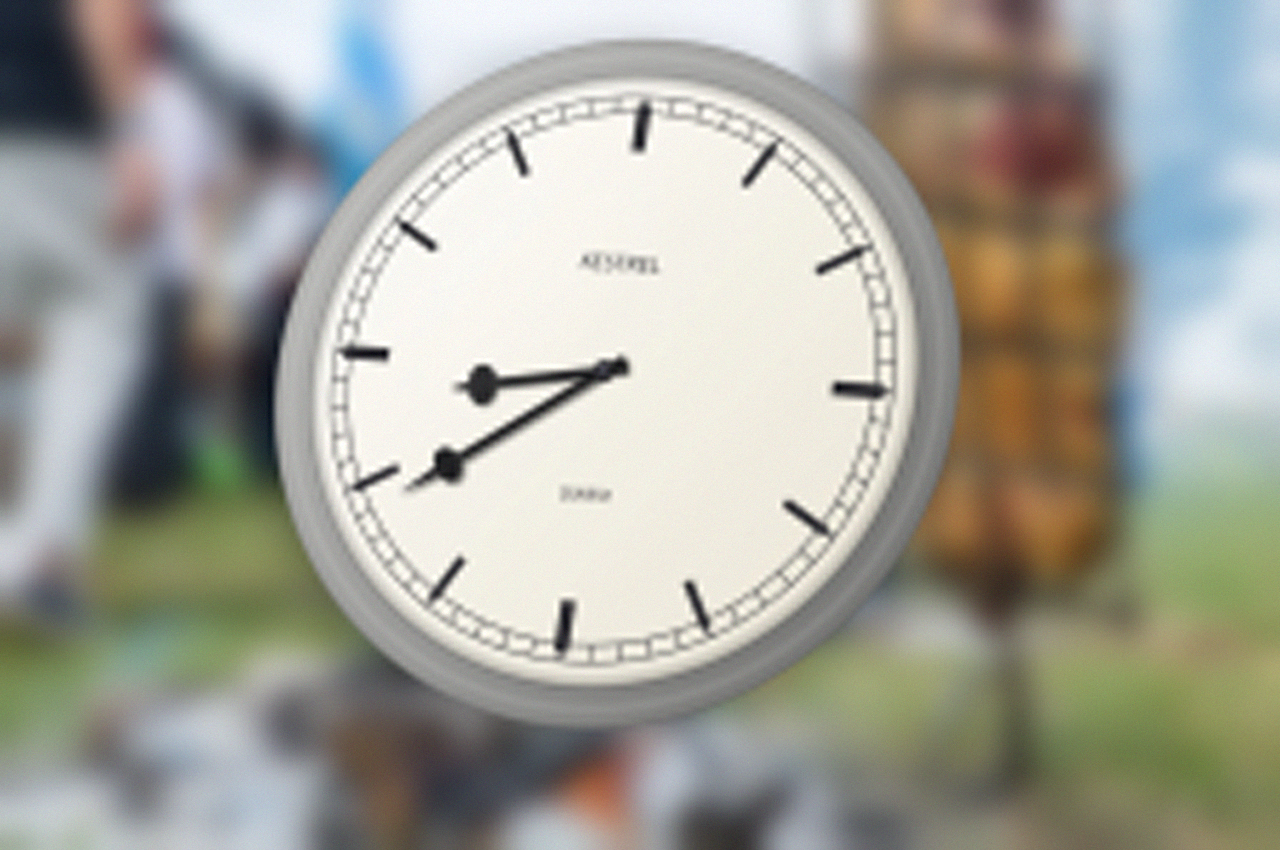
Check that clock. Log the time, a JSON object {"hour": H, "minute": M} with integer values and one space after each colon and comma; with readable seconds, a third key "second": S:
{"hour": 8, "minute": 39}
